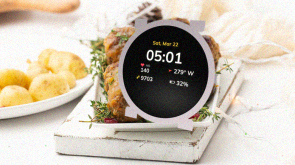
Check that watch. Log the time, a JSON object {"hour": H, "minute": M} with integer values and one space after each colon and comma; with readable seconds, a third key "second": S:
{"hour": 5, "minute": 1}
